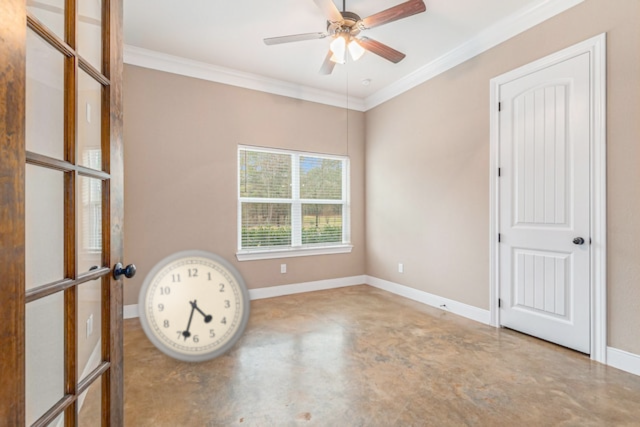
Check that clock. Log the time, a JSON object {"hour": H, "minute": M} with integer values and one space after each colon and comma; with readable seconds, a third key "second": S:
{"hour": 4, "minute": 33}
